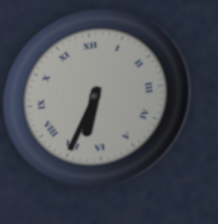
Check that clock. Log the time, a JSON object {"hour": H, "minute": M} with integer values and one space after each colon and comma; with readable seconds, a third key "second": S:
{"hour": 6, "minute": 35}
